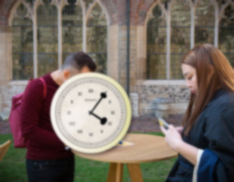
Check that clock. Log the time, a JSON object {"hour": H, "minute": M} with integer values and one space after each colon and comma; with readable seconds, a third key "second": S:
{"hour": 4, "minute": 6}
